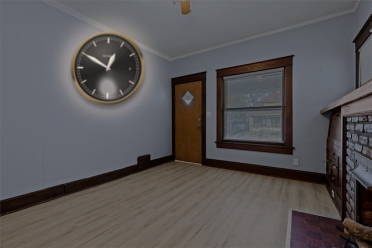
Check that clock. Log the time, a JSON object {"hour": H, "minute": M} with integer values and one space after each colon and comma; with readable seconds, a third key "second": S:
{"hour": 12, "minute": 50}
